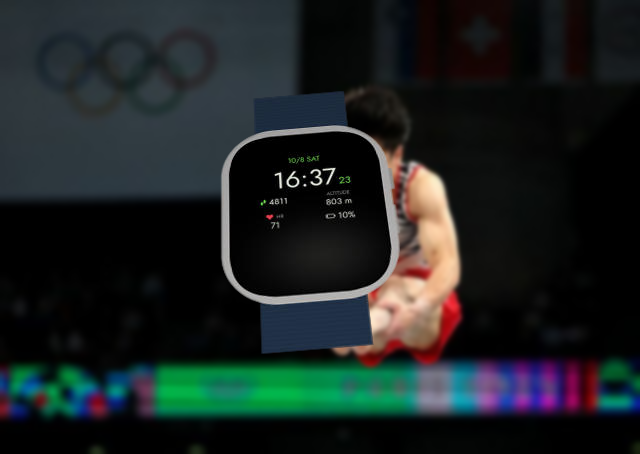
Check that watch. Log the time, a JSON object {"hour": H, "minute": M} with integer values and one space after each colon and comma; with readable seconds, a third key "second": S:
{"hour": 16, "minute": 37, "second": 23}
